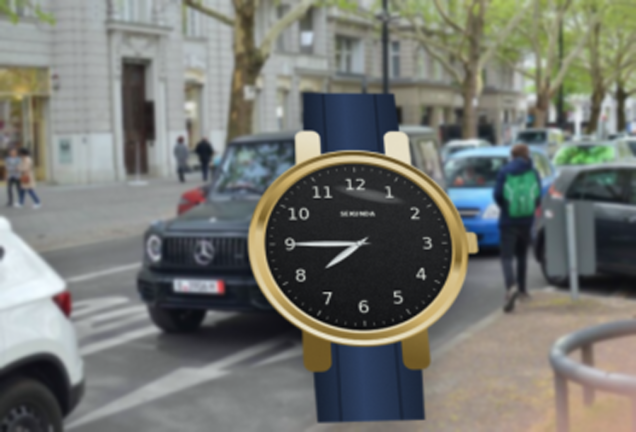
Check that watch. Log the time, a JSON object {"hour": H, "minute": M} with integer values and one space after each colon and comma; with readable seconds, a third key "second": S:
{"hour": 7, "minute": 45}
